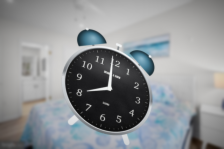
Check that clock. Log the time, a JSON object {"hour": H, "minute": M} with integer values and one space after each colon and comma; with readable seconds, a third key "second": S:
{"hour": 7, "minute": 59}
